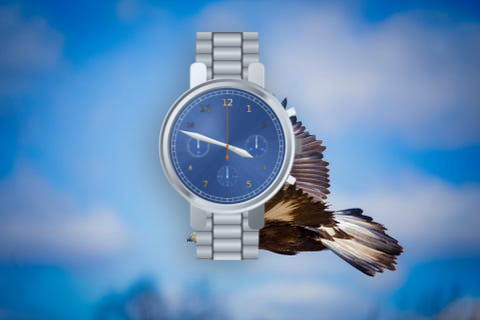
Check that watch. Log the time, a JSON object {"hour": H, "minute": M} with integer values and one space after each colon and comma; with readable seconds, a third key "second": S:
{"hour": 3, "minute": 48}
